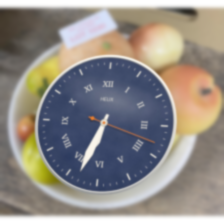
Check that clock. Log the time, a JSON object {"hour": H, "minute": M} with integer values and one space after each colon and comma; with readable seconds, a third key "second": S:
{"hour": 6, "minute": 33, "second": 18}
